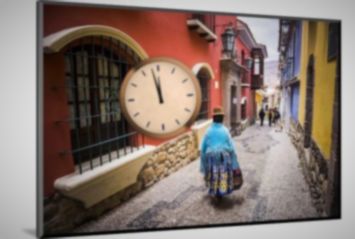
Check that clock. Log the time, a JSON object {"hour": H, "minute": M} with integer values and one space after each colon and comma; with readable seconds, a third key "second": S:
{"hour": 11, "minute": 58}
